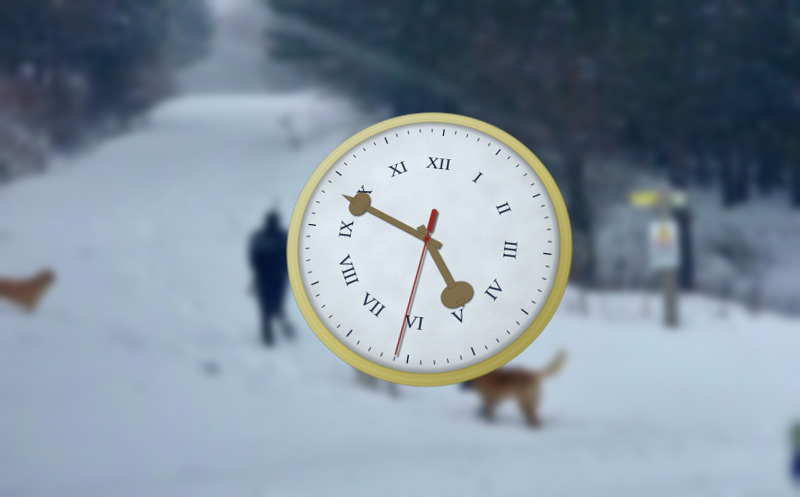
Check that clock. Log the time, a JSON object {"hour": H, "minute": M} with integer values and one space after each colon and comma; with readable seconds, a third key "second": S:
{"hour": 4, "minute": 48, "second": 31}
